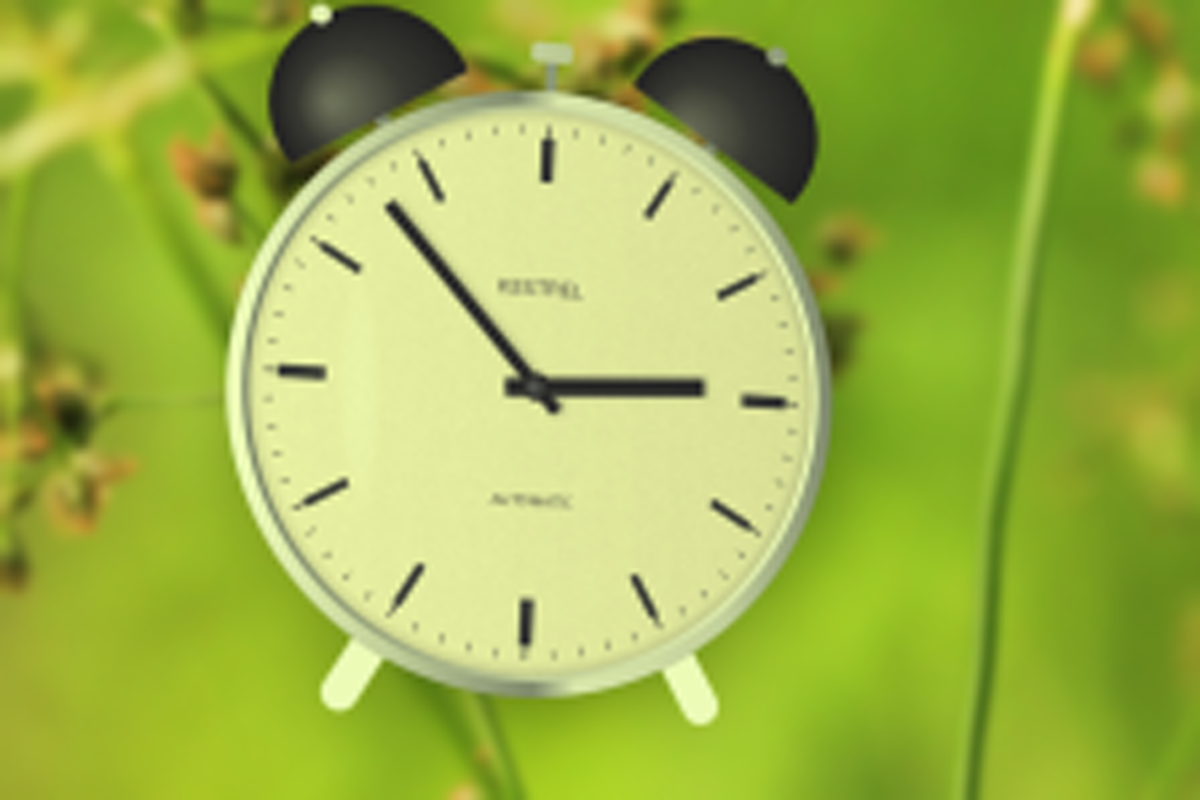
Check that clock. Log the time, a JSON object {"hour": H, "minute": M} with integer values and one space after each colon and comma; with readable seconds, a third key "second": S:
{"hour": 2, "minute": 53}
